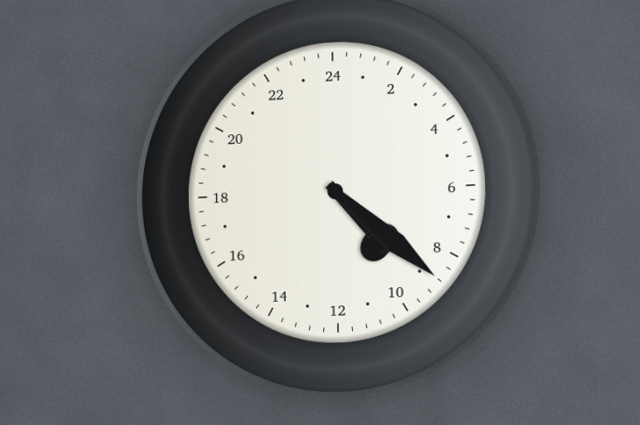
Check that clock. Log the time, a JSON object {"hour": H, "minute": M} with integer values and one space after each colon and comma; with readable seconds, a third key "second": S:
{"hour": 9, "minute": 22}
